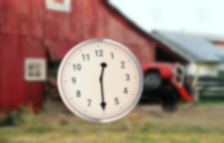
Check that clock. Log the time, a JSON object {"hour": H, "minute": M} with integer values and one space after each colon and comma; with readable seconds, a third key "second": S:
{"hour": 12, "minute": 30}
